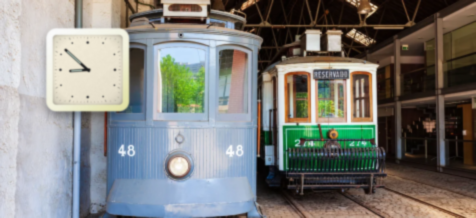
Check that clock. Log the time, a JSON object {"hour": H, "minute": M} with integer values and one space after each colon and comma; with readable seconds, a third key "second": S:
{"hour": 8, "minute": 52}
